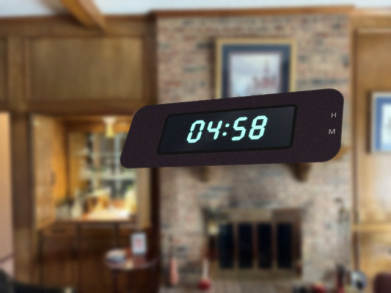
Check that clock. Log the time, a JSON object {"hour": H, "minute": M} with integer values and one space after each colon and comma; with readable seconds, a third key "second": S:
{"hour": 4, "minute": 58}
